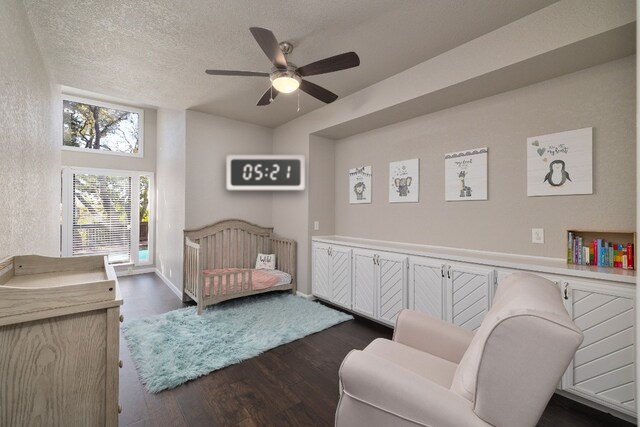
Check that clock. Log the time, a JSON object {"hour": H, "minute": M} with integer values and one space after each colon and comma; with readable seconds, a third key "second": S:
{"hour": 5, "minute": 21}
